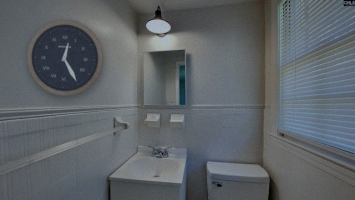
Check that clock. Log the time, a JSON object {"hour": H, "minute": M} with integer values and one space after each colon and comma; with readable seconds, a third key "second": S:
{"hour": 12, "minute": 25}
